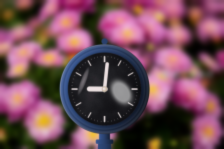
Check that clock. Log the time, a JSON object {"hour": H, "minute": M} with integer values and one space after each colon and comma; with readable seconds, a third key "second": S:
{"hour": 9, "minute": 1}
